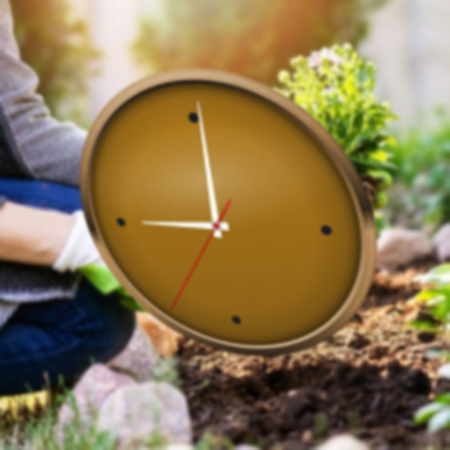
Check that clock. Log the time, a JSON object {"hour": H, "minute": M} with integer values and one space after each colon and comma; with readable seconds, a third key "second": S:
{"hour": 9, "minute": 0, "second": 36}
